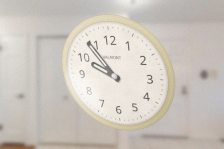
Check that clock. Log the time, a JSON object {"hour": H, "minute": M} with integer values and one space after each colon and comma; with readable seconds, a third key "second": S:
{"hour": 9, "minute": 54}
